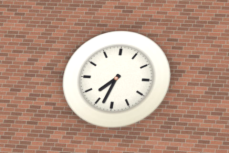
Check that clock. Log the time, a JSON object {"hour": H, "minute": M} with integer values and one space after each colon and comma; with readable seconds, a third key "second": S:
{"hour": 7, "minute": 33}
